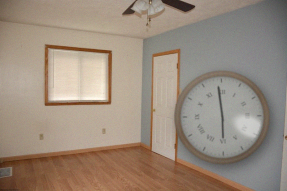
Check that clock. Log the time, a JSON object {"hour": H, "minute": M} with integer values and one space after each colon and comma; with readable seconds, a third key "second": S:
{"hour": 5, "minute": 59}
